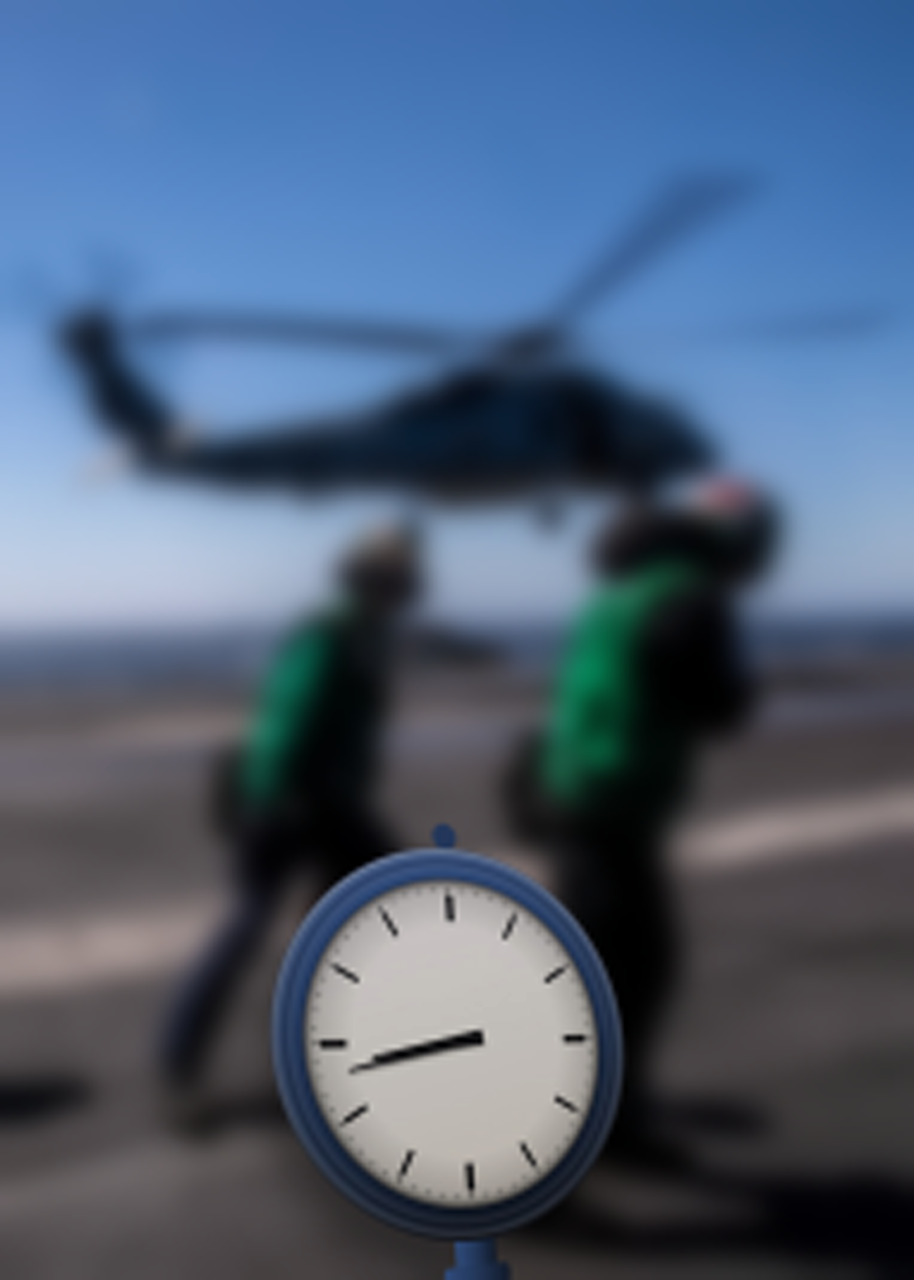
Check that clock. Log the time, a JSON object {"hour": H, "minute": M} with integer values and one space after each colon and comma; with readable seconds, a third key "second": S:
{"hour": 8, "minute": 43}
